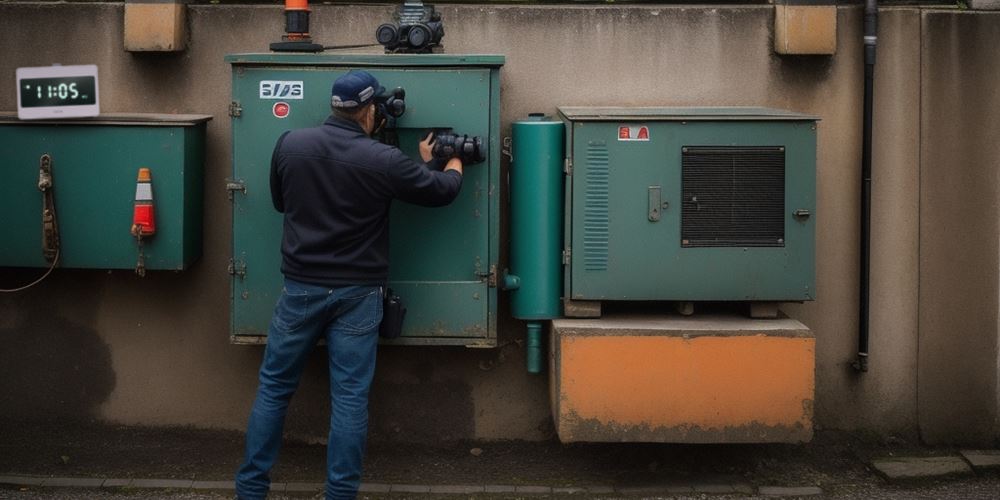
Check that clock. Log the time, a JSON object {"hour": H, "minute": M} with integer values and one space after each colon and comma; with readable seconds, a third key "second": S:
{"hour": 11, "minute": 5}
